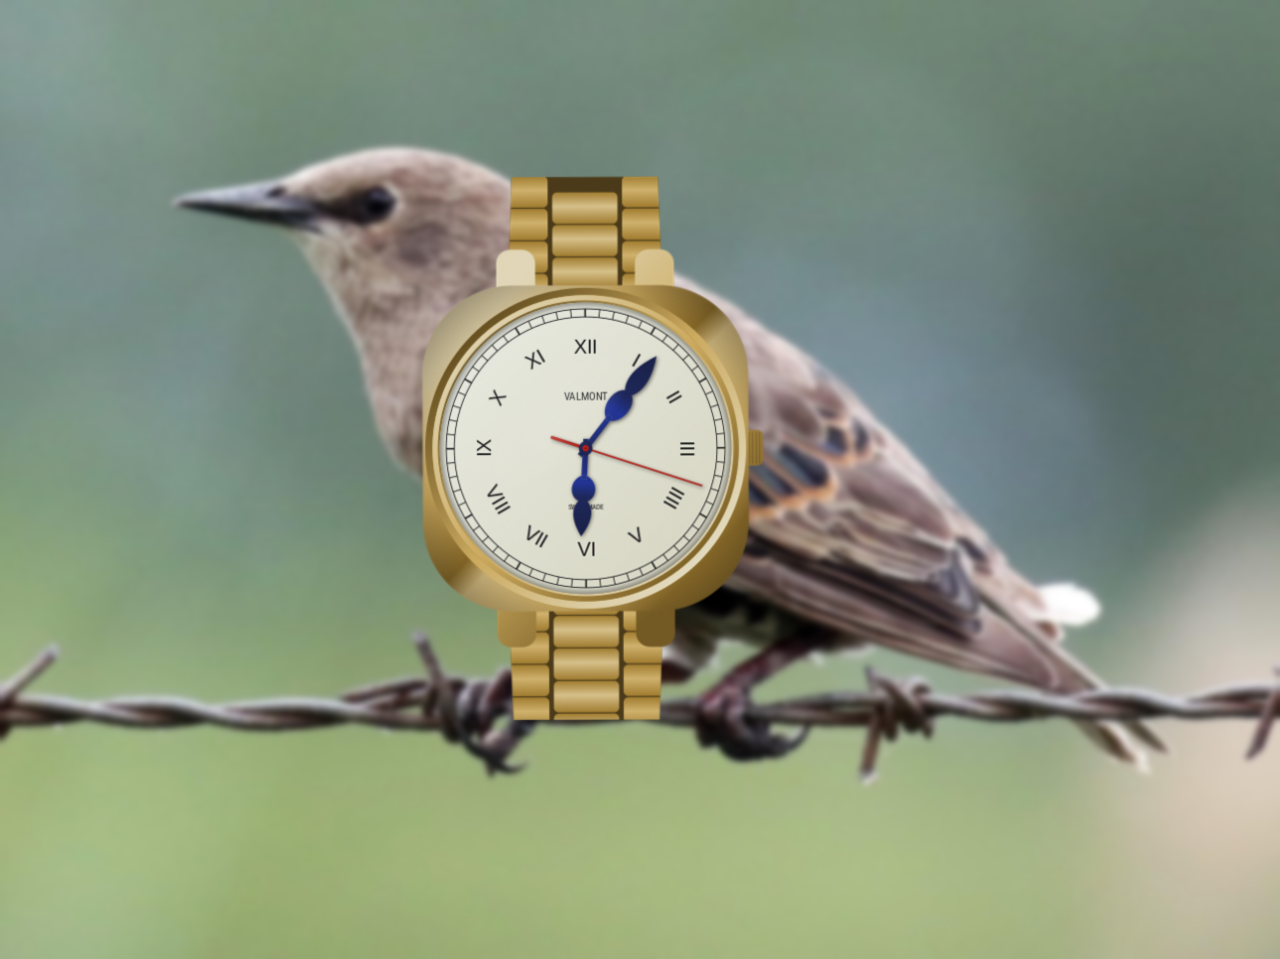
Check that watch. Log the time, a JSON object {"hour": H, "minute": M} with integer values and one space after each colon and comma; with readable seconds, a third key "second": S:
{"hour": 6, "minute": 6, "second": 18}
